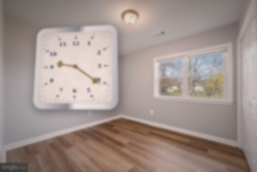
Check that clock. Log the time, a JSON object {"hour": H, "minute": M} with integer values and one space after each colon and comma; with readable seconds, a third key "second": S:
{"hour": 9, "minute": 21}
